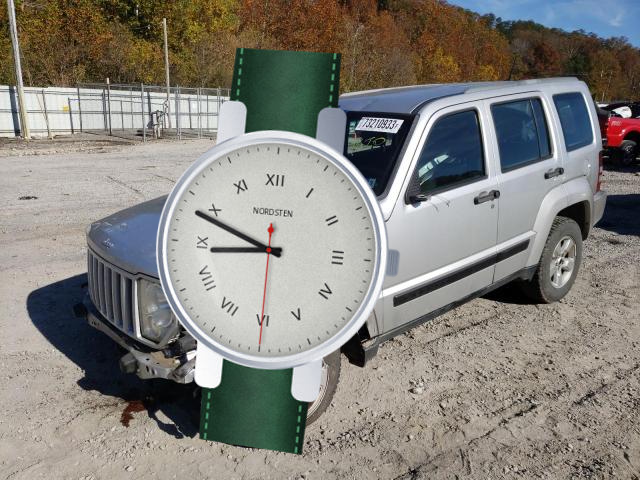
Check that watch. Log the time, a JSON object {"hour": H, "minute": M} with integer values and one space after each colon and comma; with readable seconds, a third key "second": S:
{"hour": 8, "minute": 48, "second": 30}
